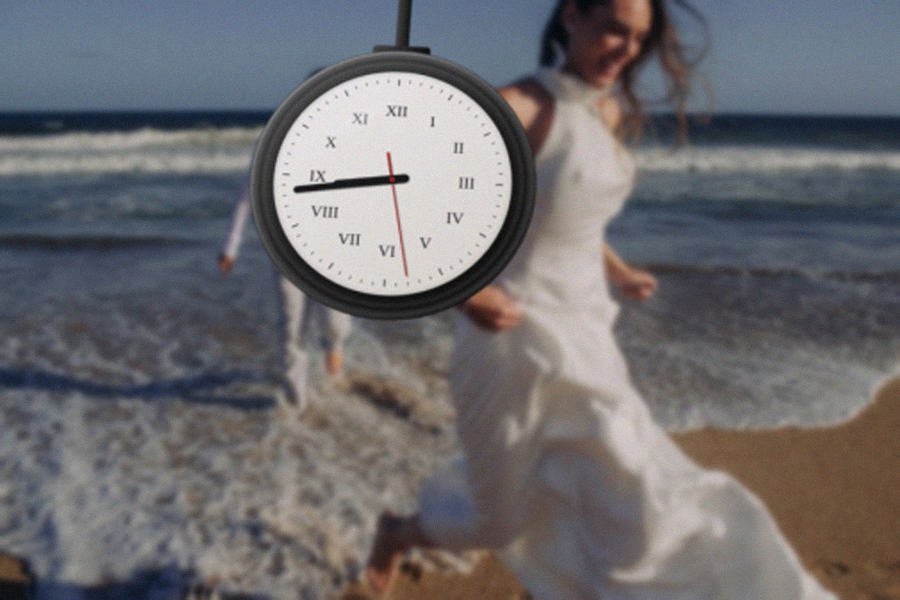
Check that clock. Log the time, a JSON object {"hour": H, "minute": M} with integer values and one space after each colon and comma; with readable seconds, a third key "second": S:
{"hour": 8, "minute": 43, "second": 28}
